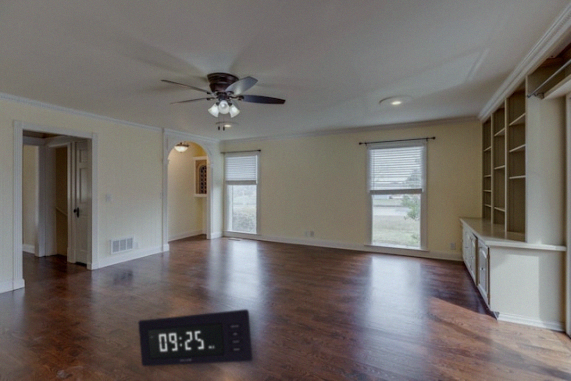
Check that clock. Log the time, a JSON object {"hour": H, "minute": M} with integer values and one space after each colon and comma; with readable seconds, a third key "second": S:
{"hour": 9, "minute": 25}
